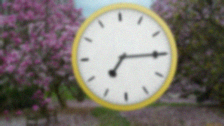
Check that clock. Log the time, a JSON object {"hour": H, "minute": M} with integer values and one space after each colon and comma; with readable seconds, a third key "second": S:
{"hour": 7, "minute": 15}
